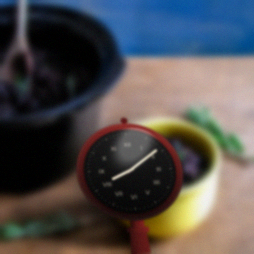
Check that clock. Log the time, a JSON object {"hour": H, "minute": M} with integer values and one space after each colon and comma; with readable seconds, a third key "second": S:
{"hour": 8, "minute": 9}
